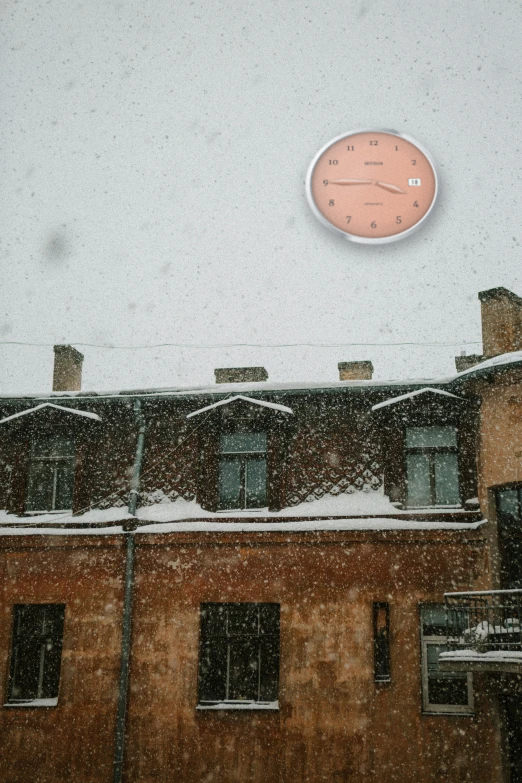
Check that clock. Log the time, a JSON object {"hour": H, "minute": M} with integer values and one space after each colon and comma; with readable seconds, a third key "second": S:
{"hour": 3, "minute": 45}
